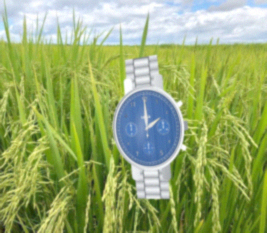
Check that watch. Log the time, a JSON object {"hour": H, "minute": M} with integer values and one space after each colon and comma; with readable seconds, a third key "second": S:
{"hour": 2, "minute": 0}
